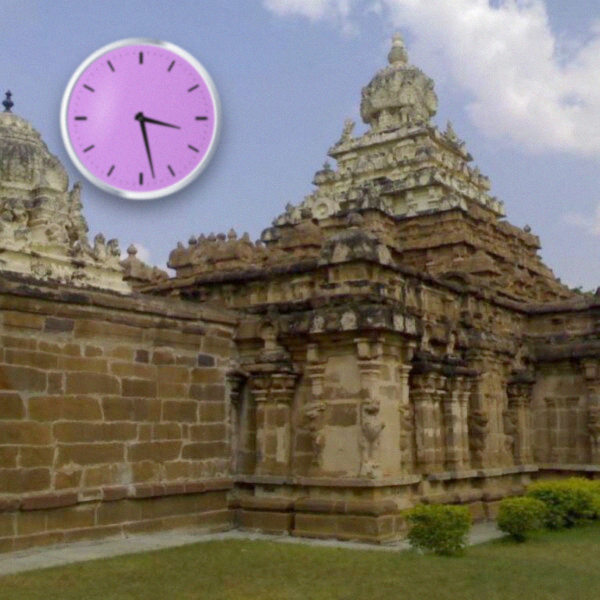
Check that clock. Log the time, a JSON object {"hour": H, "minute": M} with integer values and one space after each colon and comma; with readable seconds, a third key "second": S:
{"hour": 3, "minute": 28}
